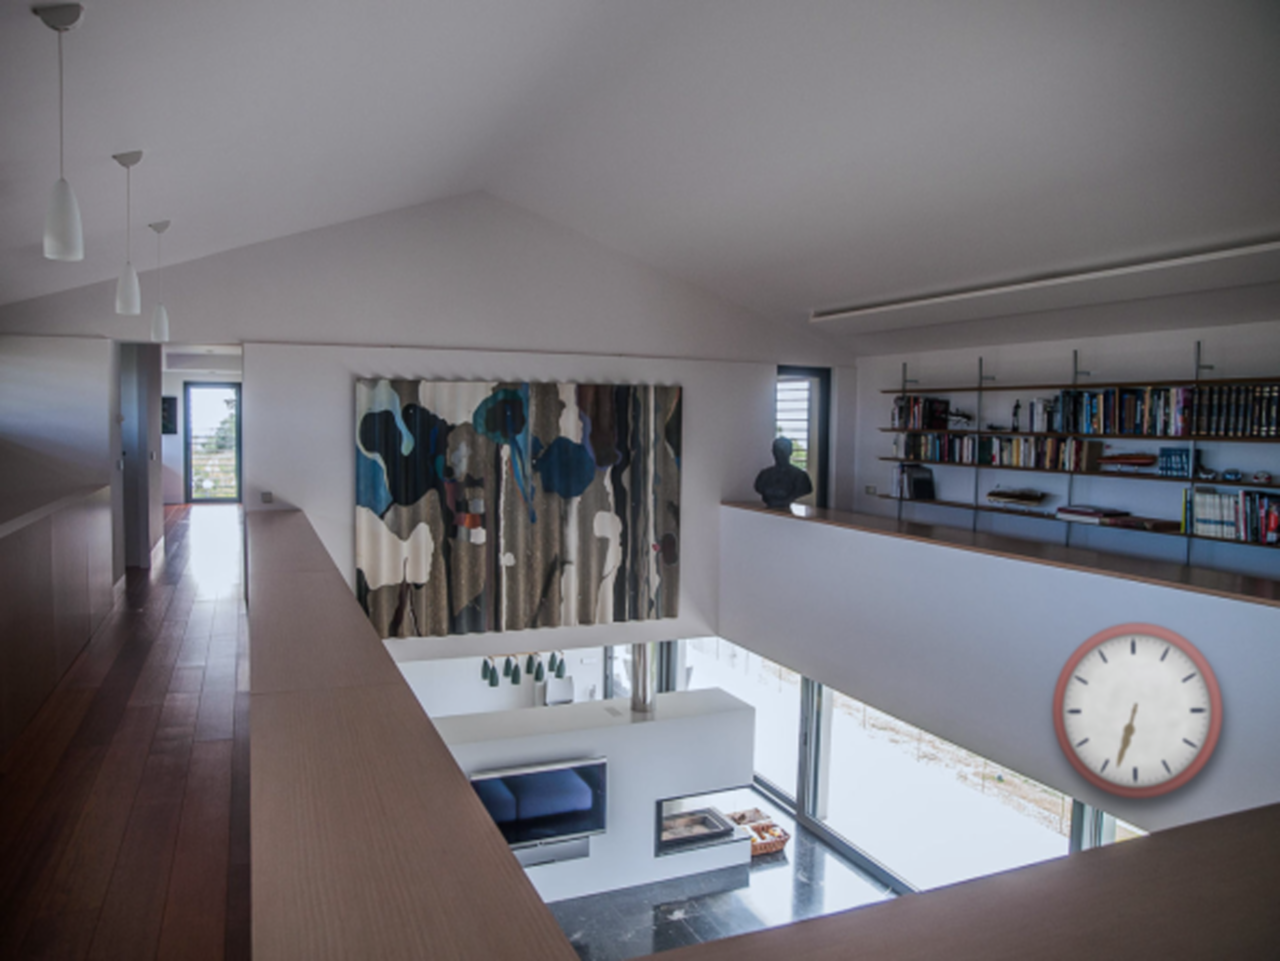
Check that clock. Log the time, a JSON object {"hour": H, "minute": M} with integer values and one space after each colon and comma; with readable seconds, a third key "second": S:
{"hour": 6, "minute": 33}
